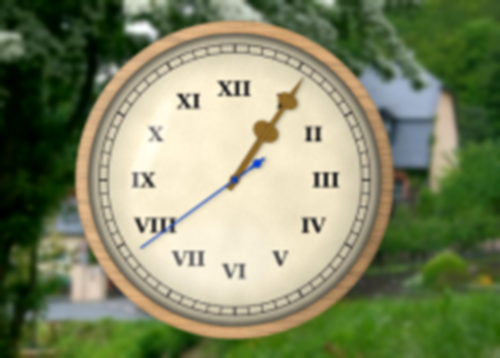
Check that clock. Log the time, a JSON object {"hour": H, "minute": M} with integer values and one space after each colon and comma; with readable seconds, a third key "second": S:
{"hour": 1, "minute": 5, "second": 39}
